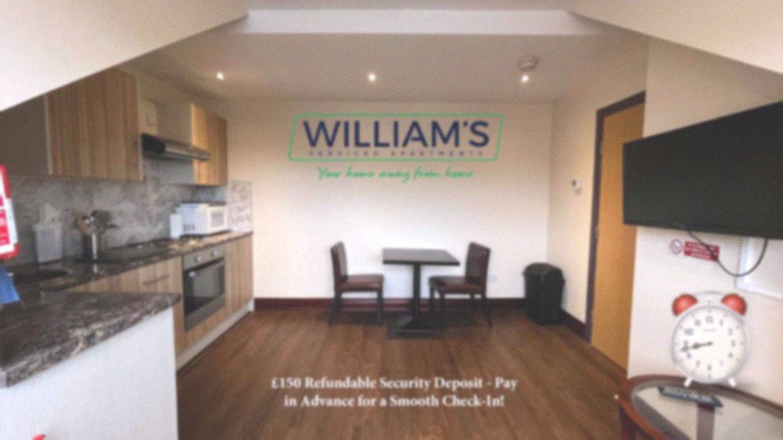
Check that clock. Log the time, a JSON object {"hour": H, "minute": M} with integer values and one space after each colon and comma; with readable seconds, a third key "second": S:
{"hour": 8, "minute": 43}
